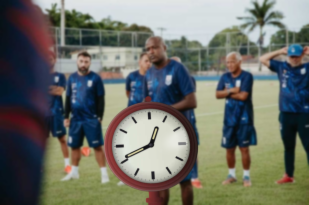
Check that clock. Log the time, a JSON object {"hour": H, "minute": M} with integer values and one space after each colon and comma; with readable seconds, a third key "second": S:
{"hour": 12, "minute": 41}
